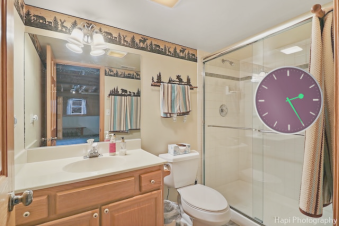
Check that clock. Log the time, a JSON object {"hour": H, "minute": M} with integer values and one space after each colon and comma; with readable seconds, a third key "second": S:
{"hour": 2, "minute": 25}
